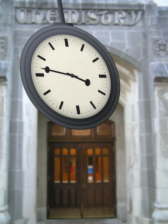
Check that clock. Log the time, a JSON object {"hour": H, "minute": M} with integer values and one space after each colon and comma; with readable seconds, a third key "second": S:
{"hour": 3, "minute": 47}
